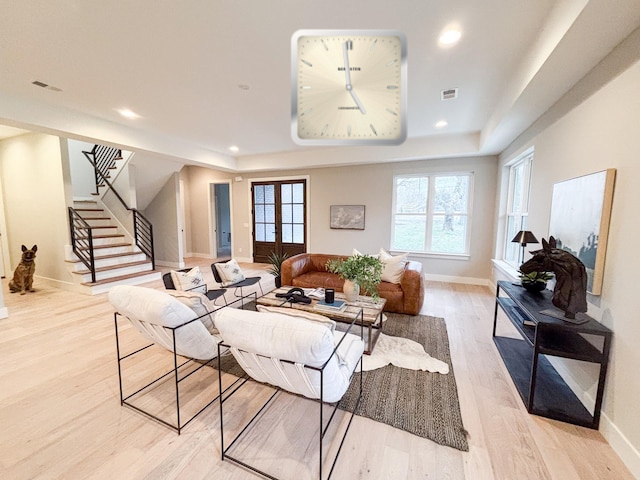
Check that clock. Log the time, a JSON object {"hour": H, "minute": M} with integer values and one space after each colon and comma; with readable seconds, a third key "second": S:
{"hour": 4, "minute": 59}
